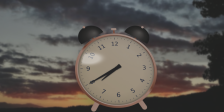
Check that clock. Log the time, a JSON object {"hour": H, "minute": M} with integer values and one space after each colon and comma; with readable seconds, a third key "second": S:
{"hour": 7, "minute": 40}
